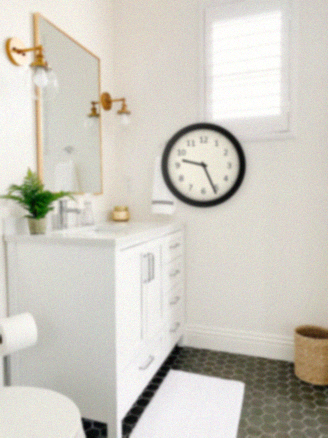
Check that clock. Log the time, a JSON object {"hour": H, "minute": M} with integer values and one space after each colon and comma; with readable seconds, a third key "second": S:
{"hour": 9, "minute": 26}
